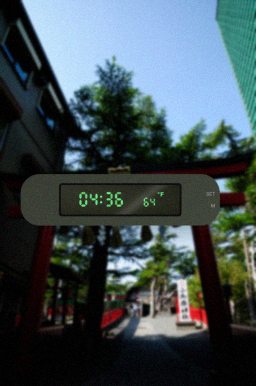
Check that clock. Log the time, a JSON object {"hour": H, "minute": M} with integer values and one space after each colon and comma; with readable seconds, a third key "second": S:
{"hour": 4, "minute": 36}
